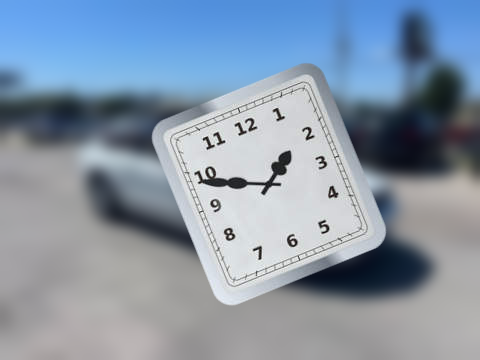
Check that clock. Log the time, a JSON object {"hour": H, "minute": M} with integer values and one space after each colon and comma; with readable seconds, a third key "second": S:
{"hour": 1, "minute": 49}
